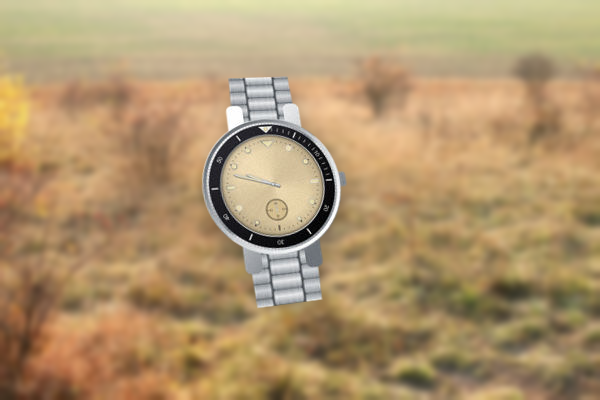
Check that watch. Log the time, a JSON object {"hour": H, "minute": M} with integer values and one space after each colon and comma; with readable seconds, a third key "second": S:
{"hour": 9, "minute": 48}
